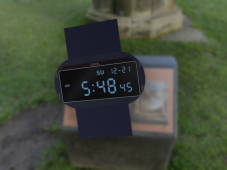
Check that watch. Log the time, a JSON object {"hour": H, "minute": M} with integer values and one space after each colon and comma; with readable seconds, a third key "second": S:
{"hour": 5, "minute": 48, "second": 45}
